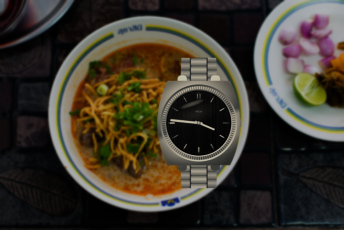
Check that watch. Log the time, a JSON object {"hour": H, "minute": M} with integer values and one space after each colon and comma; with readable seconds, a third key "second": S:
{"hour": 3, "minute": 46}
